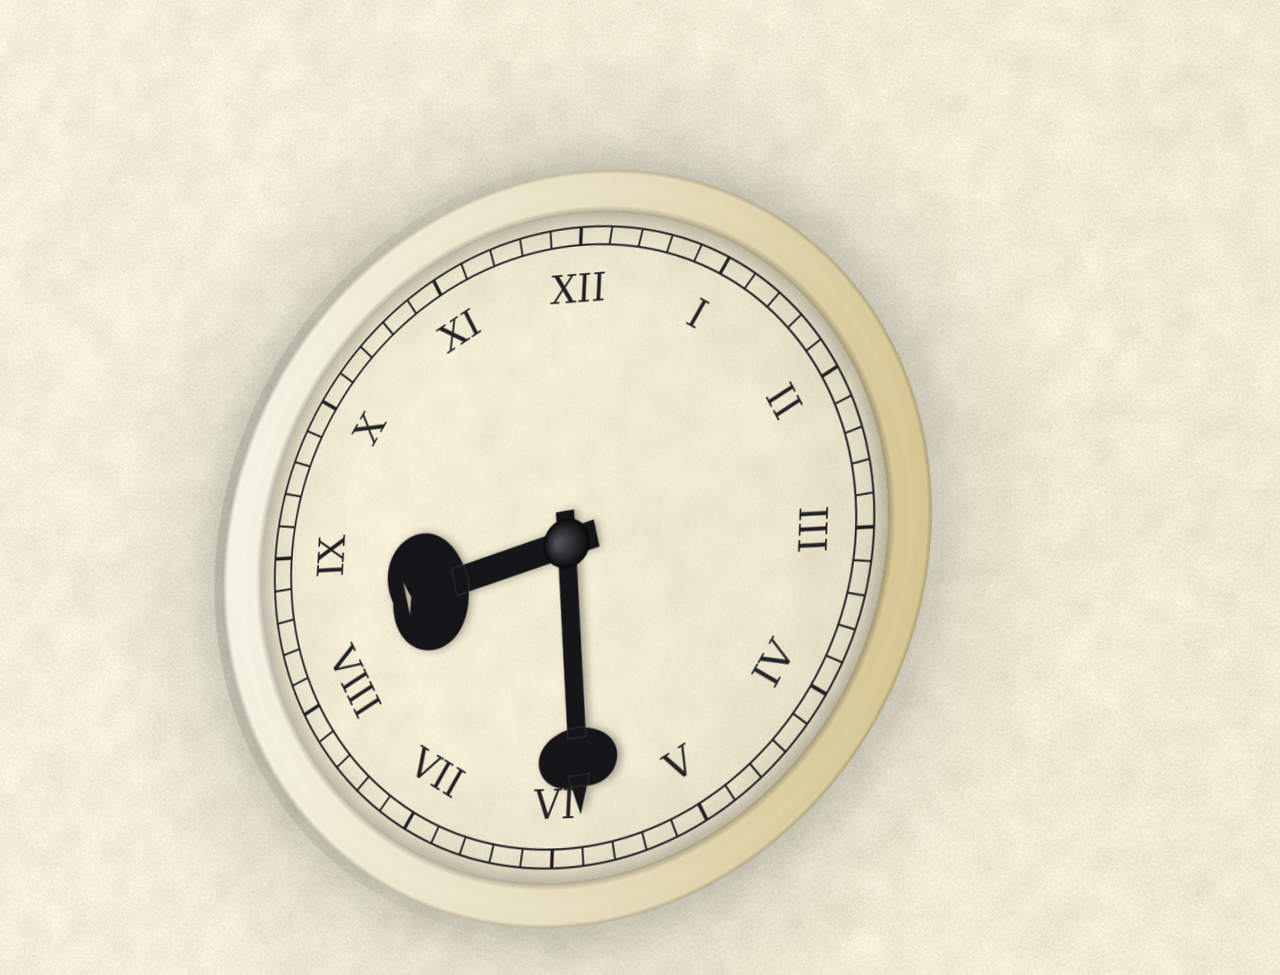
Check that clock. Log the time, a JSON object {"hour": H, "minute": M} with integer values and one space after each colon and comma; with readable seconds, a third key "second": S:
{"hour": 8, "minute": 29}
